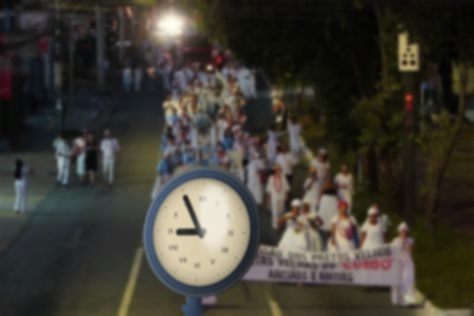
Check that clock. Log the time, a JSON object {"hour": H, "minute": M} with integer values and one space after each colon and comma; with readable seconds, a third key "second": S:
{"hour": 8, "minute": 55}
